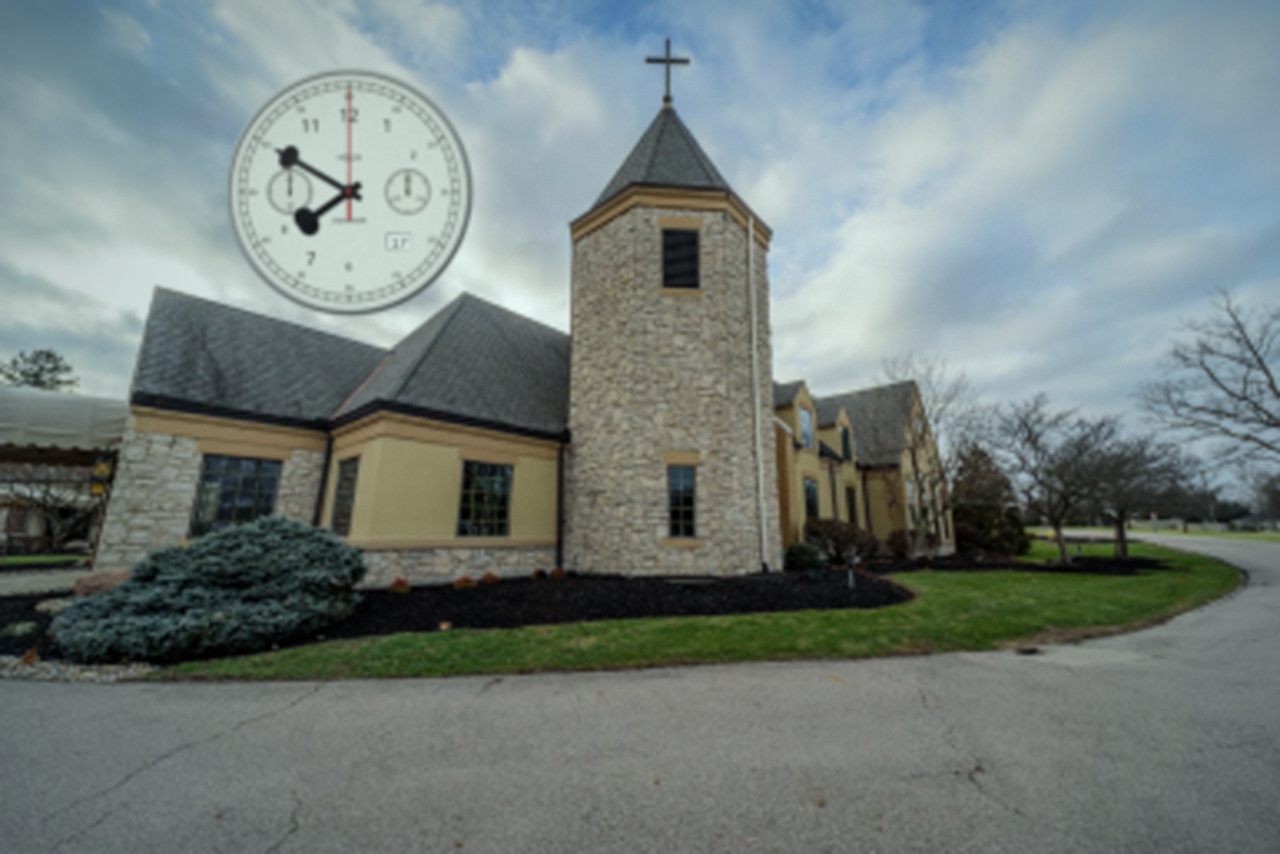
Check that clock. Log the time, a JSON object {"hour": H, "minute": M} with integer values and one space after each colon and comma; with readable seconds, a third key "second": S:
{"hour": 7, "minute": 50}
